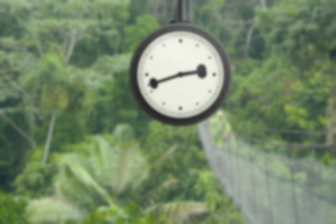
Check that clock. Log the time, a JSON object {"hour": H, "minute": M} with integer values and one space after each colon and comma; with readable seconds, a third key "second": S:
{"hour": 2, "minute": 42}
